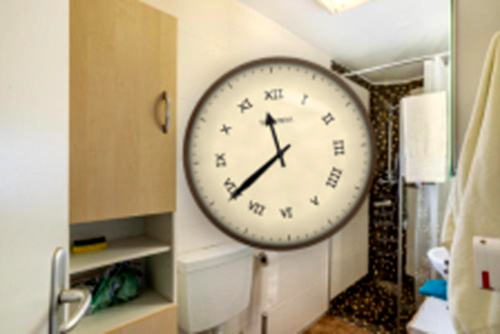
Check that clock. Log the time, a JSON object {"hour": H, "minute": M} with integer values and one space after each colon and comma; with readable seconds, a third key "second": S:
{"hour": 11, "minute": 39}
